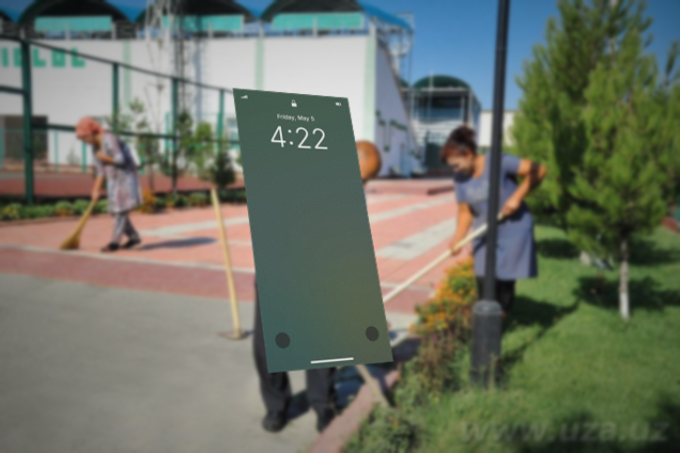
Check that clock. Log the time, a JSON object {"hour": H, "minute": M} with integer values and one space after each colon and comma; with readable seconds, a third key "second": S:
{"hour": 4, "minute": 22}
